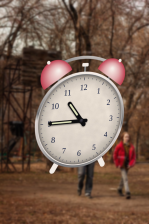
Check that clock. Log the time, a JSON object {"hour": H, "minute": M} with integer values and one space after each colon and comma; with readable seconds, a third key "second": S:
{"hour": 10, "minute": 45}
